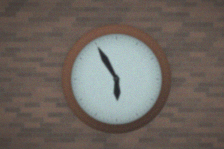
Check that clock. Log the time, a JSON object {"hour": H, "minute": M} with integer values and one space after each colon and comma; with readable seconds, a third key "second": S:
{"hour": 5, "minute": 55}
